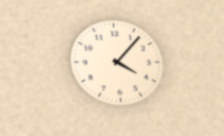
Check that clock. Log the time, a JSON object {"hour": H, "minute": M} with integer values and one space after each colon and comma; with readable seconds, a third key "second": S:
{"hour": 4, "minute": 7}
